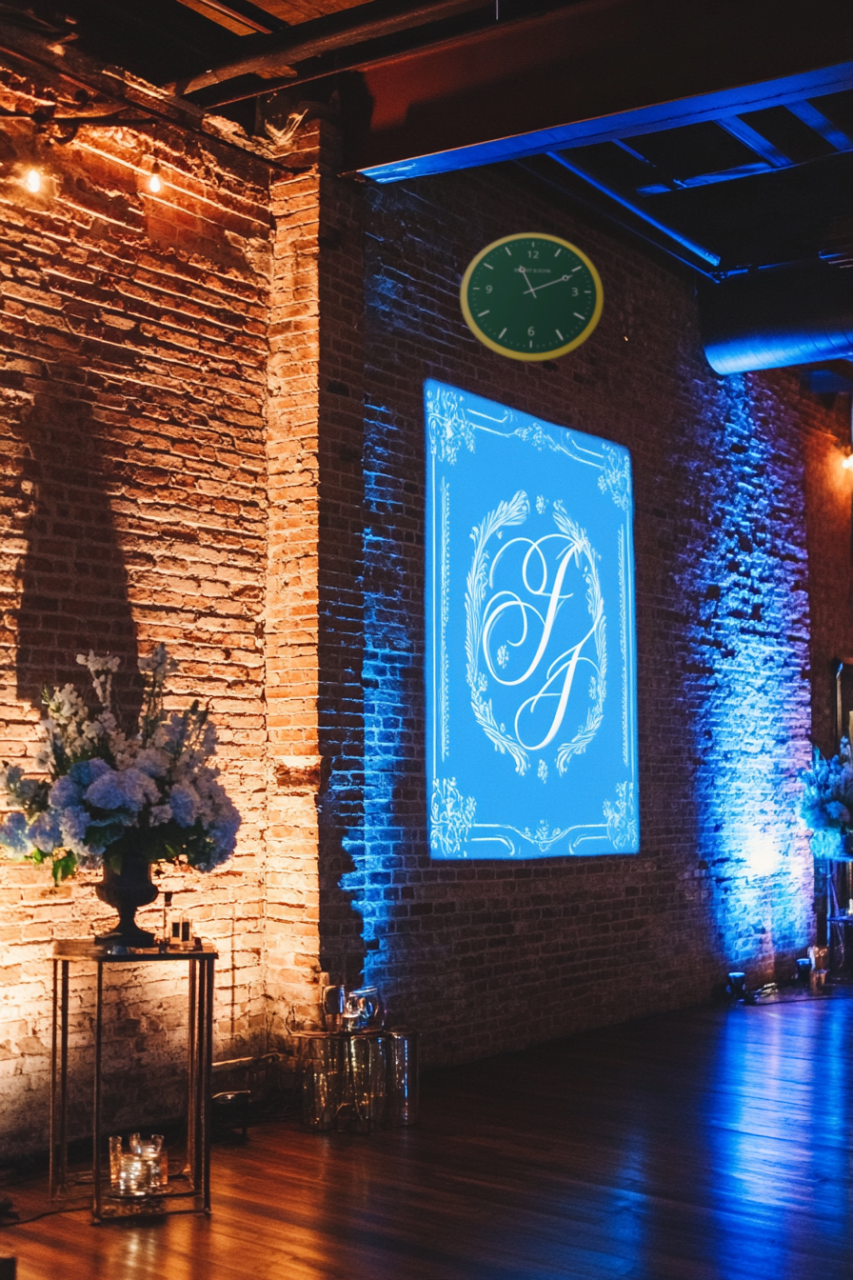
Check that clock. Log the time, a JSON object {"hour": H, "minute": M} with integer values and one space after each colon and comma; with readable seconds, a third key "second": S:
{"hour": 11, "minute": 11}
